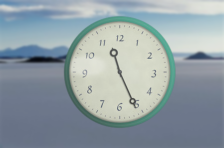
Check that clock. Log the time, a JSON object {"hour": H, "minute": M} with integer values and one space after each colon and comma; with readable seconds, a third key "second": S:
{"hour": 11, "minute": 26}
